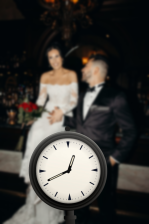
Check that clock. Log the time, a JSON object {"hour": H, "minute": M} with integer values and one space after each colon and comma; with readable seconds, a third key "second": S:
{"hour": 12, "minute": 41}
